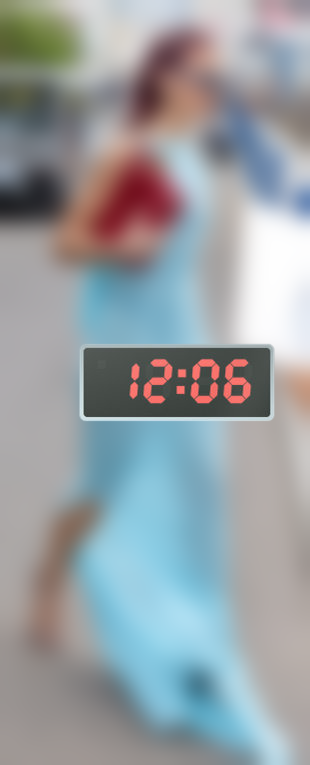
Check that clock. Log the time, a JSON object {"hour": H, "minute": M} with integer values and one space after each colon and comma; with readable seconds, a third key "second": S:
{"hour": 12, "minute": 6}
